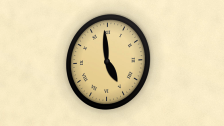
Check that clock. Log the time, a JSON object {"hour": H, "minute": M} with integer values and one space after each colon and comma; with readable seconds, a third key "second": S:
{"hour": 4, "minute": 59}
